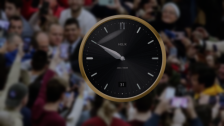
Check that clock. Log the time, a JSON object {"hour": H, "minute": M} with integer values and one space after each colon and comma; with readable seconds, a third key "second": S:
{"hour": 9, "minute": 50}
